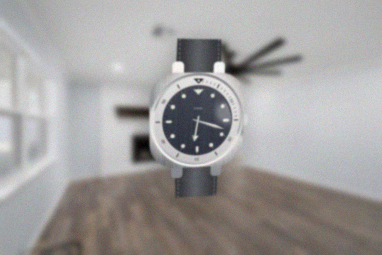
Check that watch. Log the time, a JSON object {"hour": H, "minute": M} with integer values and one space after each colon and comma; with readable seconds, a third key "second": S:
{"hour": 6, "minute": 18}
